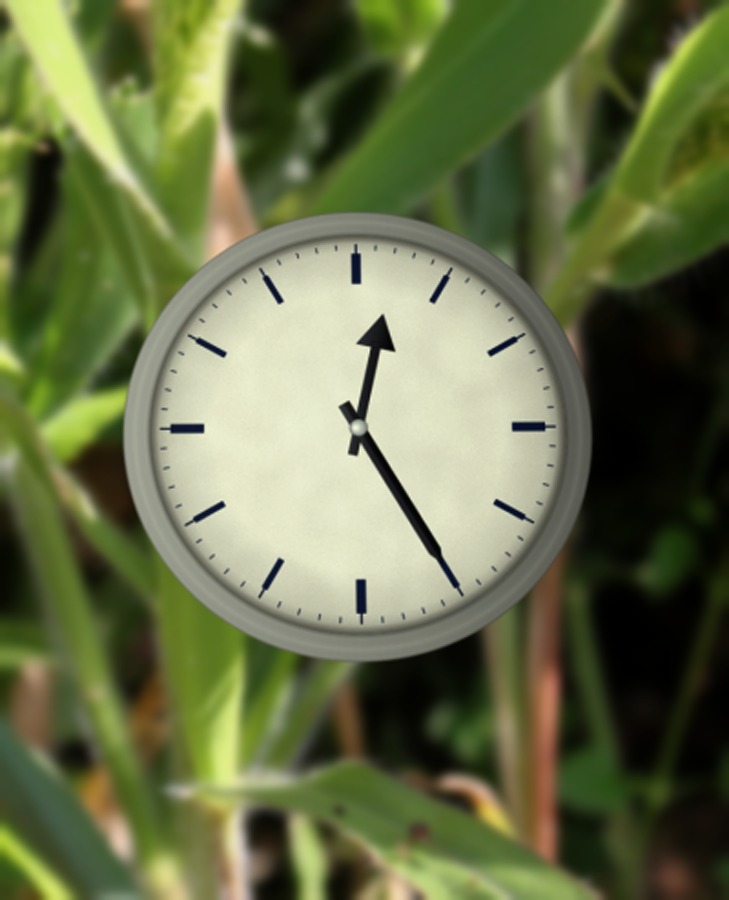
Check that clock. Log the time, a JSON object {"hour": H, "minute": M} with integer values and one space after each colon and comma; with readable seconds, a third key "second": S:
{"hour": 12, "minute": 25}
